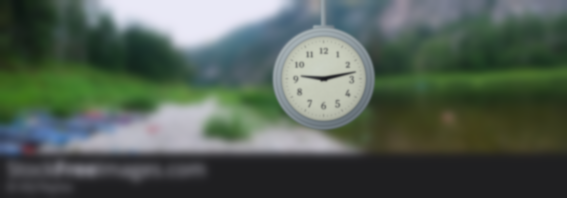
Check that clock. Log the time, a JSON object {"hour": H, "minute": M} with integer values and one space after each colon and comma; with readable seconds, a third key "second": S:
{"hour": 9, "minute": 13}
